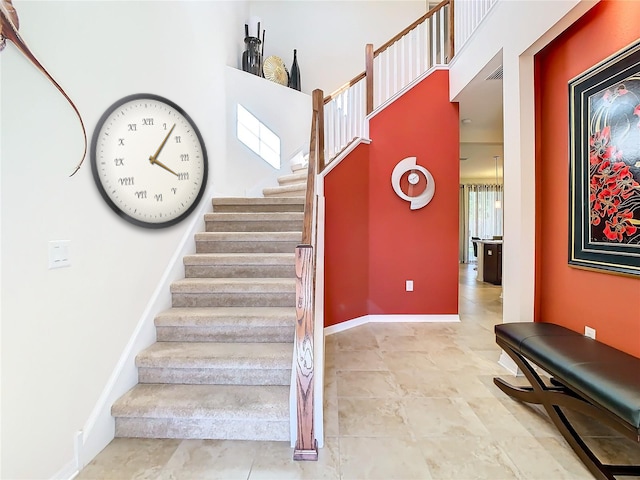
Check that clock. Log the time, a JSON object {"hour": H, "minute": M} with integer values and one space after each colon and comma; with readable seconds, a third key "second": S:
{"hour": 4, "minute": 7}
